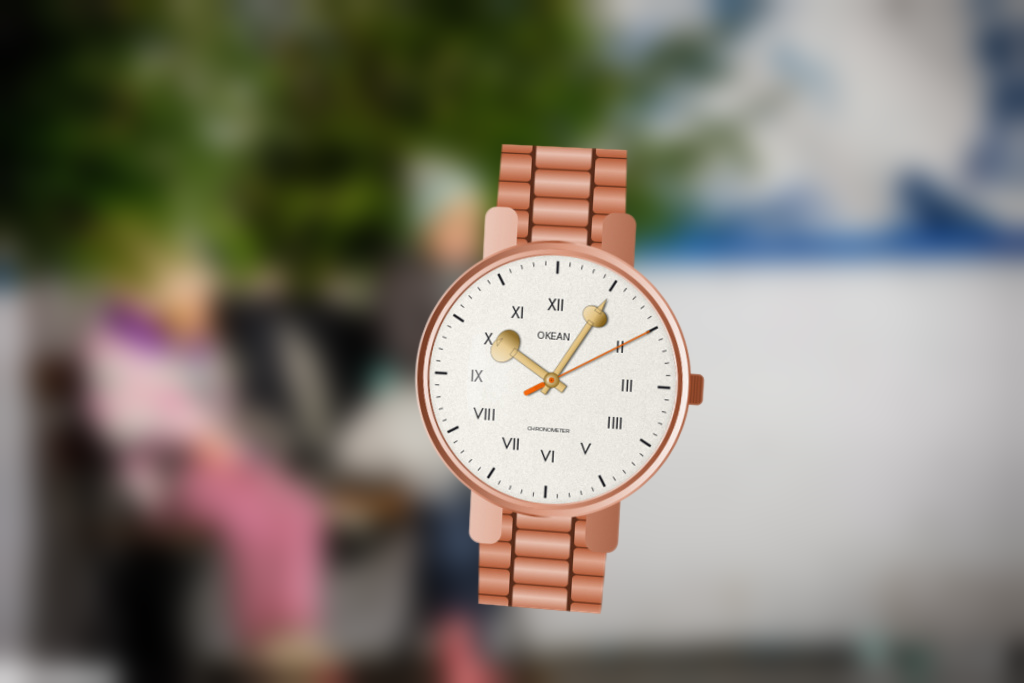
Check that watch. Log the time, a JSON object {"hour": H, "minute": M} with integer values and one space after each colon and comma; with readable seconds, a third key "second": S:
{"hour": 10, "minute": 5, "second": 10}
